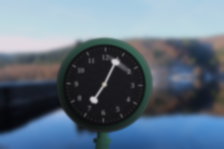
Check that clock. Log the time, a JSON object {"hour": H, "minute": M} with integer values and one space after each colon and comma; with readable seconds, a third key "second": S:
{"hour": 7, "minute": 4}
